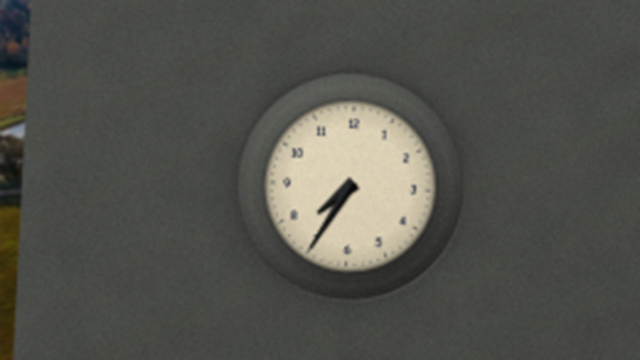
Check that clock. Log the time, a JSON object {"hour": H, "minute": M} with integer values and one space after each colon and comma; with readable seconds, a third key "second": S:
{"hour": 7, "minute": 35}
